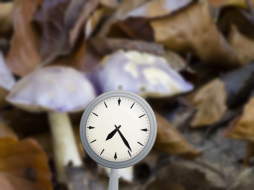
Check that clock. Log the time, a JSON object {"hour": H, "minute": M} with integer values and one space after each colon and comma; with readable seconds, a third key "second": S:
{"hour": 7, "minute": 24}
